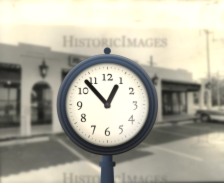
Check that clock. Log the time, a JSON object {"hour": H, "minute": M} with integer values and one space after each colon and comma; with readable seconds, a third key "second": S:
{"hour": 12, "minute": 53}
